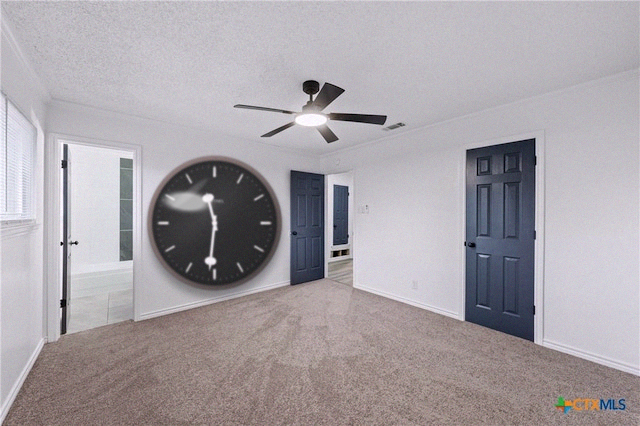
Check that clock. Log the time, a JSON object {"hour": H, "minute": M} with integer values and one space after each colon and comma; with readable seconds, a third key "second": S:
{"hour": 11, "minute": 31}
